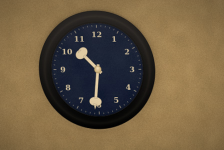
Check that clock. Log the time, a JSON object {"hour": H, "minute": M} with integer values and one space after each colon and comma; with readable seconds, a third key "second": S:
{"hour": 10, "minute": 31}
